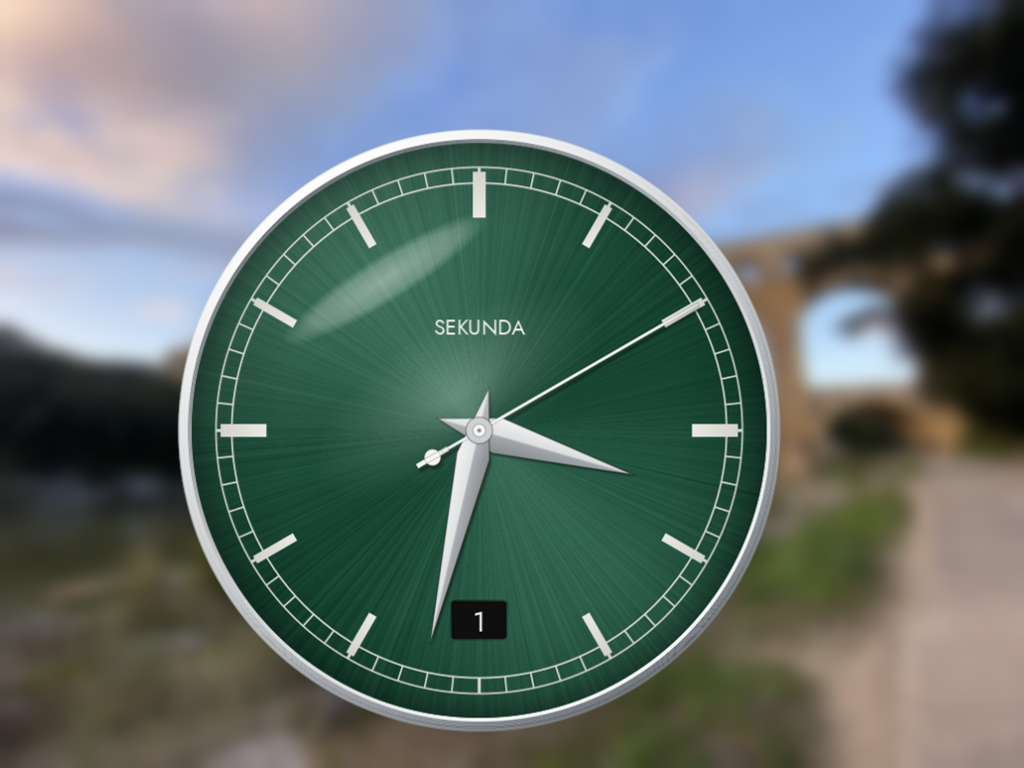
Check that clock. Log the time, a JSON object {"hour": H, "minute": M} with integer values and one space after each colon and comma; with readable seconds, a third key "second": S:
{"hour": 3, "minute": 32, "second": 10}
